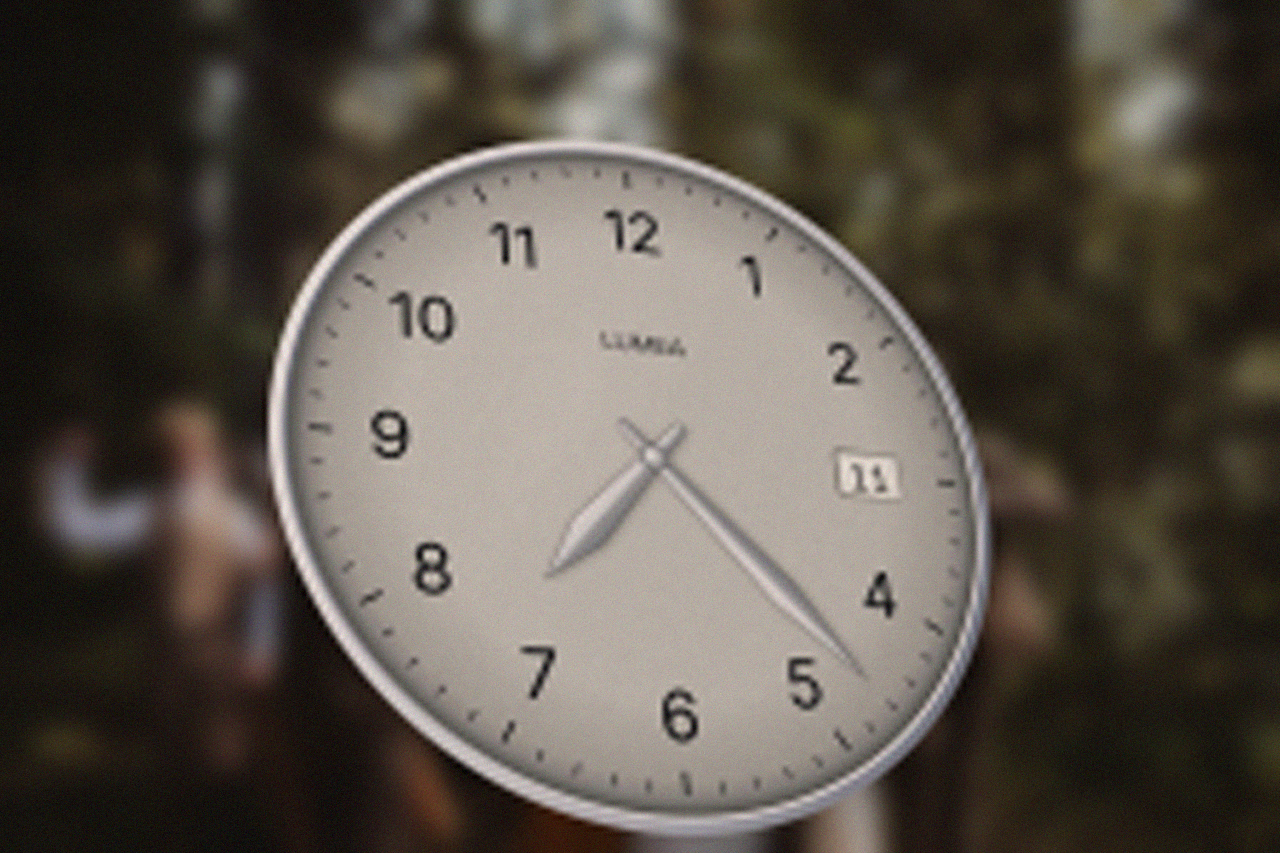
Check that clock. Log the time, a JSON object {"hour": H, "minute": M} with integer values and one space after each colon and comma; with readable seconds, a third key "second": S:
{"hour": 7, "minute": 23}
